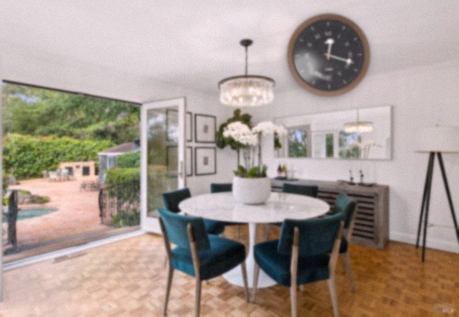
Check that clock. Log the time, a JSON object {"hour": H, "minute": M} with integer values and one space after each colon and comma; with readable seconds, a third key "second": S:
{"hour": 12, "minute": 18}
